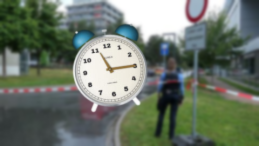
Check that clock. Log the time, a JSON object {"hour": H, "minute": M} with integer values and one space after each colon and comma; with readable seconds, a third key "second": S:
{"hour": 11, "minute": 15}
